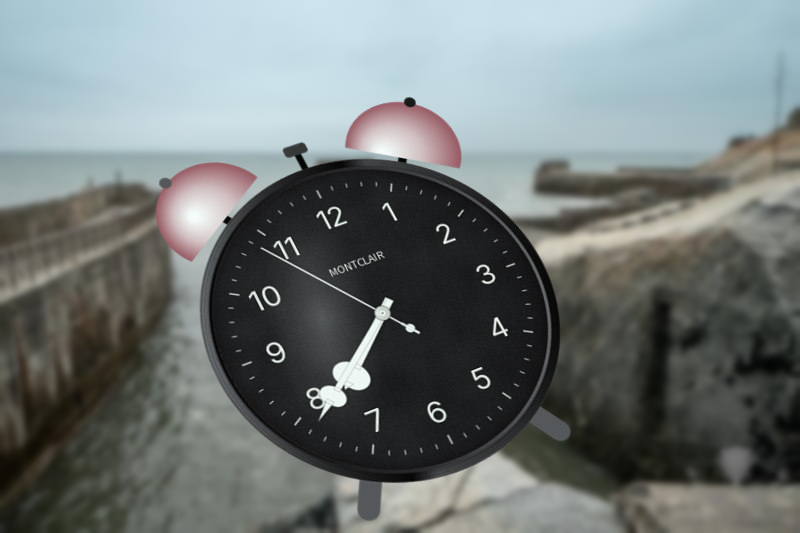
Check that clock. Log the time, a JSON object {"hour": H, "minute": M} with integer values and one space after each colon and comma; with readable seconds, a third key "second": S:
{"hour": 7, "minute": 38, "second": 54}
